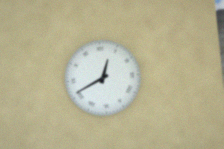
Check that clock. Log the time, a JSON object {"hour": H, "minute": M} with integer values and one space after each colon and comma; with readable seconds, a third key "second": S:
{"hour": 12, "minute": 41}
